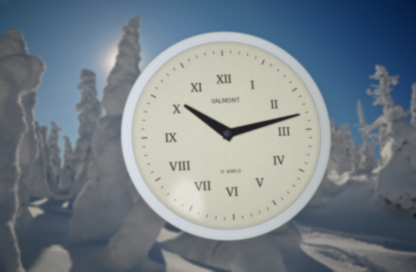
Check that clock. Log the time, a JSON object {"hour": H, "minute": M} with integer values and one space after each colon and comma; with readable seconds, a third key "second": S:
{"hour": 10, "minute": 13}
